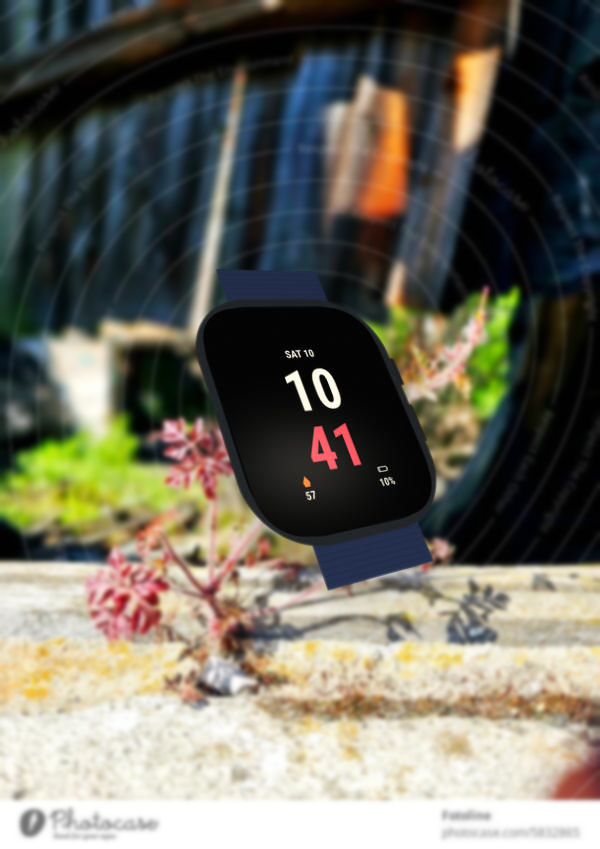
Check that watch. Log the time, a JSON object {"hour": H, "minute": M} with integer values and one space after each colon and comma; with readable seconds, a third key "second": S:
{"hour": 10, "minute": 41}
